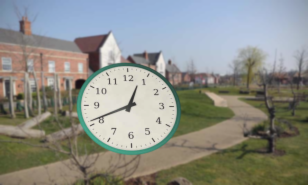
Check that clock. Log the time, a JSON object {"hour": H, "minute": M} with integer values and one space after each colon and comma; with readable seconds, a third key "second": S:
{"hour": 12, "minute": 41}
